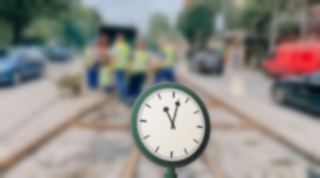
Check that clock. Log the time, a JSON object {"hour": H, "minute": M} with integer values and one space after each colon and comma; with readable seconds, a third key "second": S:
{"hour": 11, "minute": 2}
